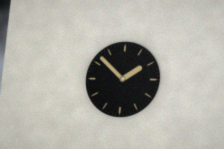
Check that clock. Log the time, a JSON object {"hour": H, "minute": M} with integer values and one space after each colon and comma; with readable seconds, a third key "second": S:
{"hour": 1, "minute": 52}
